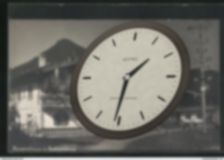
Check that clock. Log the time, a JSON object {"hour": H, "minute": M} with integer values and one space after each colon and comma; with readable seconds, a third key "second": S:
{"hour": 1, "minute": 31}
